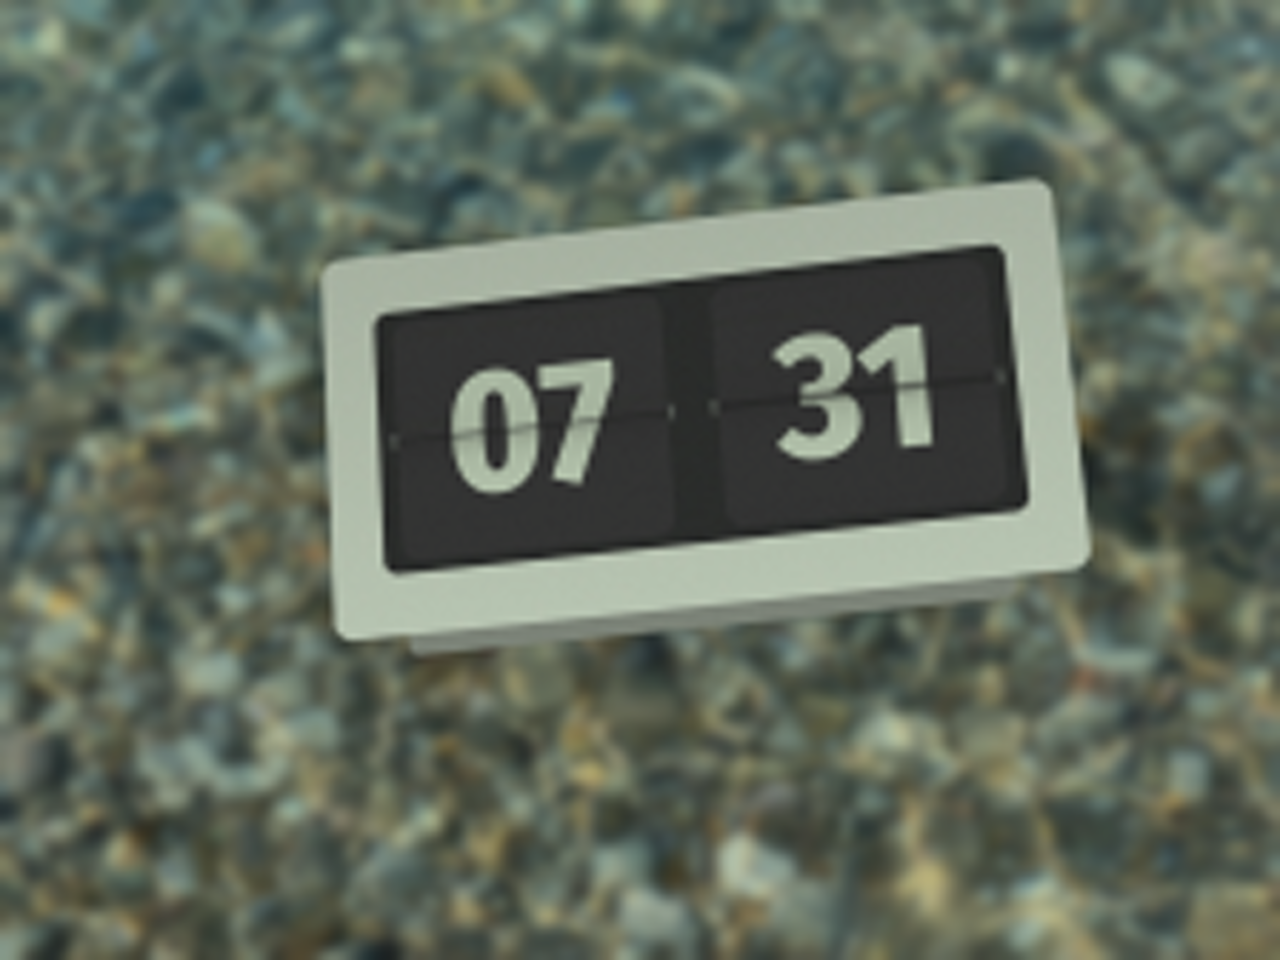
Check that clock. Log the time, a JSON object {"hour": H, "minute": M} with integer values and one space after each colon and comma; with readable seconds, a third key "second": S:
{"hour": 7, "minute": 31}
